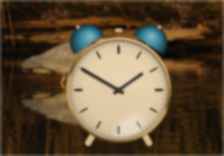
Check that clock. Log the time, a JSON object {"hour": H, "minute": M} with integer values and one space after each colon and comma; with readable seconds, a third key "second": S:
{"hour": 1, "minute": 50}
